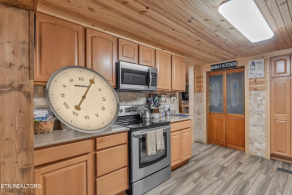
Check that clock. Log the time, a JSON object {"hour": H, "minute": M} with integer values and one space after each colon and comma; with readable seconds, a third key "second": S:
{"hour": 7, "minute": 5}
